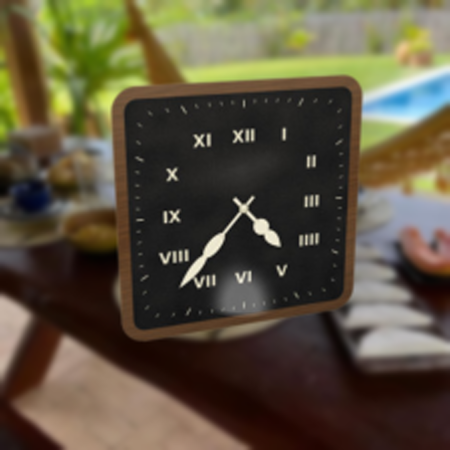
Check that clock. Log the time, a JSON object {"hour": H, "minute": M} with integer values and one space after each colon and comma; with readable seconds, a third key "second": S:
{"hour": 4, "minute": 37}
